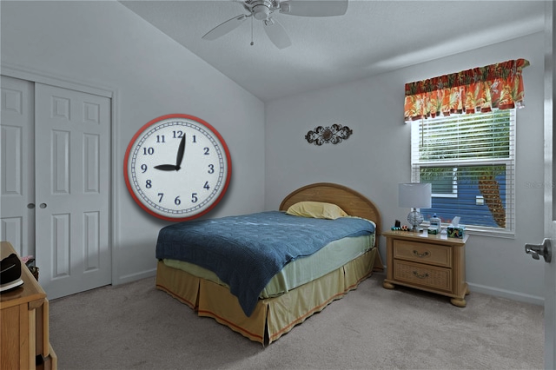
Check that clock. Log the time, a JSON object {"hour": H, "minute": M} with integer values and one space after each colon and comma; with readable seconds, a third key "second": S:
{"hour": 9, "minute": 2}
